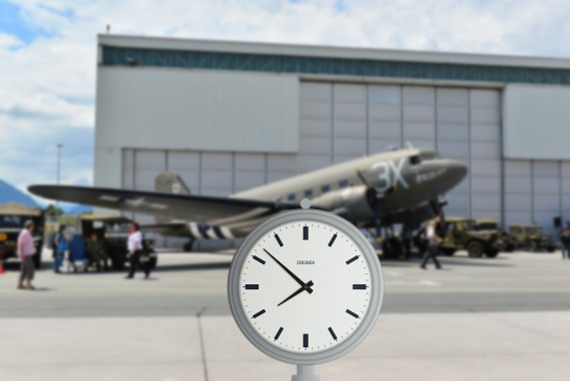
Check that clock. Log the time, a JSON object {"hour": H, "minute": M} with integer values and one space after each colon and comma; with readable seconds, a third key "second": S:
{"hour": 7, "minute": 52}
